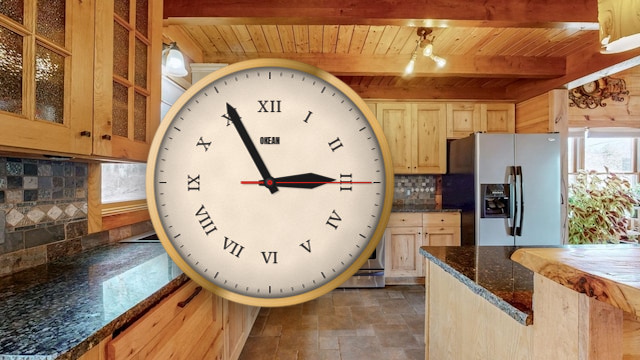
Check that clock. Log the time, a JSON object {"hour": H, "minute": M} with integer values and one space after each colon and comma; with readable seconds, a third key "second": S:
{"hour": 2, "minute": 55, "second": 15}
